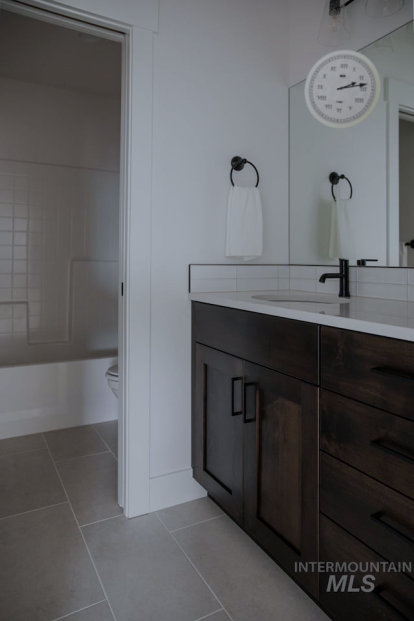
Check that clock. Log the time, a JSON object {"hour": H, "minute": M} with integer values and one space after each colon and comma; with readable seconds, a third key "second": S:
{"hour": 2, "minute": 13}
